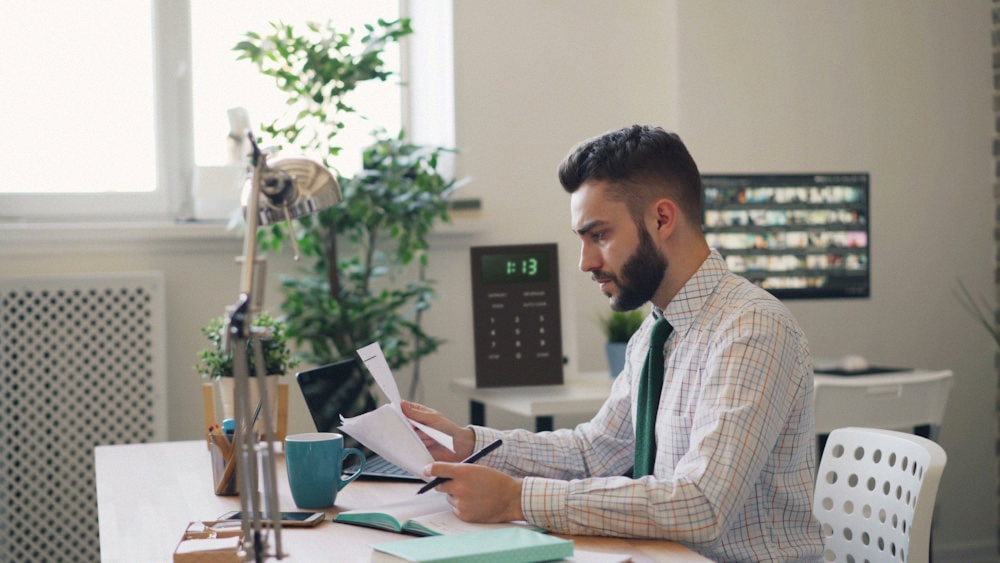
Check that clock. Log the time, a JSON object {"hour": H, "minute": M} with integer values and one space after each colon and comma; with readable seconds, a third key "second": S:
{"hour": 1, "minute": 13}
